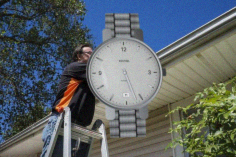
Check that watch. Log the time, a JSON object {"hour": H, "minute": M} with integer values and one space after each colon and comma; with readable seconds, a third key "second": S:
{"hour": 5, "minute": 27}
